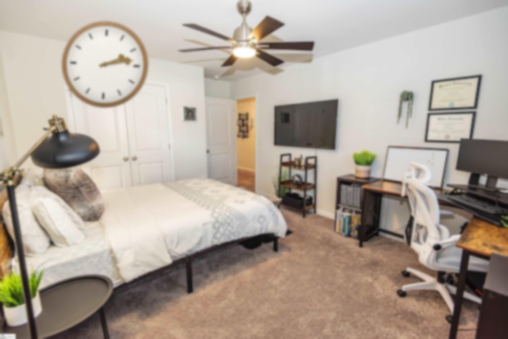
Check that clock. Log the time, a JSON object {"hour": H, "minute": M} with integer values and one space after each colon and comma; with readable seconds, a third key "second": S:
{"hour": 2, "minute": 13}
